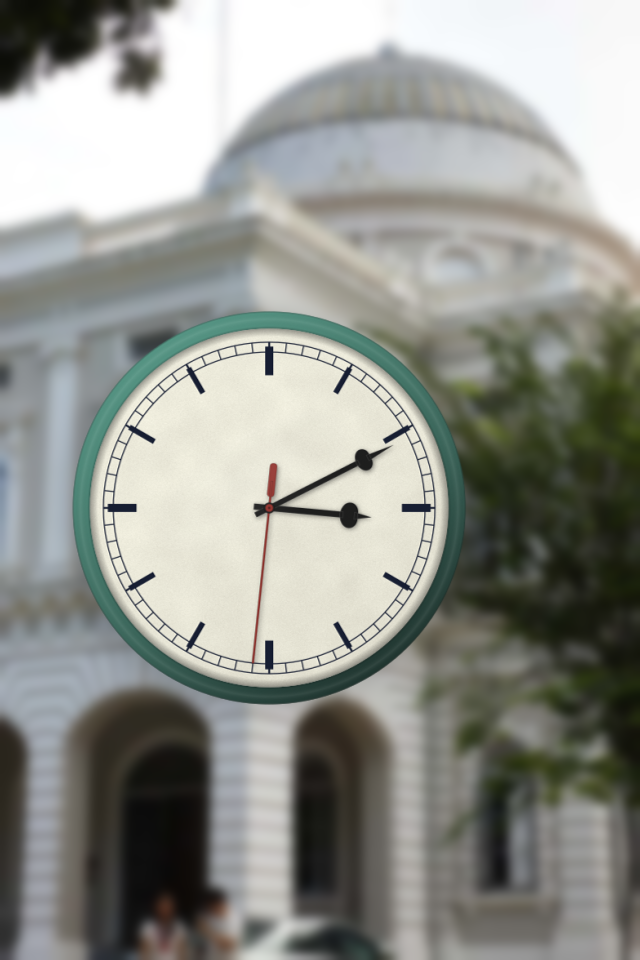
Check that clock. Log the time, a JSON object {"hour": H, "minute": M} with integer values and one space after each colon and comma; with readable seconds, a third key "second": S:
{"hour": 3, "minute": 10, "second": 31}
